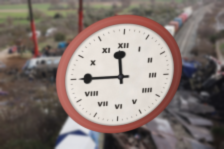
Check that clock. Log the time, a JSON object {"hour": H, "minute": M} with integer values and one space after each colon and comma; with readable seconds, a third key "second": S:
{"hour": 11, "minute": 45}
